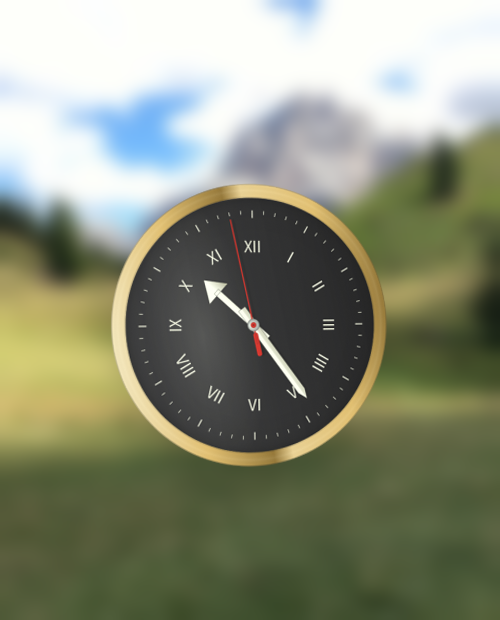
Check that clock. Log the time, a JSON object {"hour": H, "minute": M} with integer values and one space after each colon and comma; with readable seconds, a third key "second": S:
{"hour": 10, "minute": 23, "second": 58}
